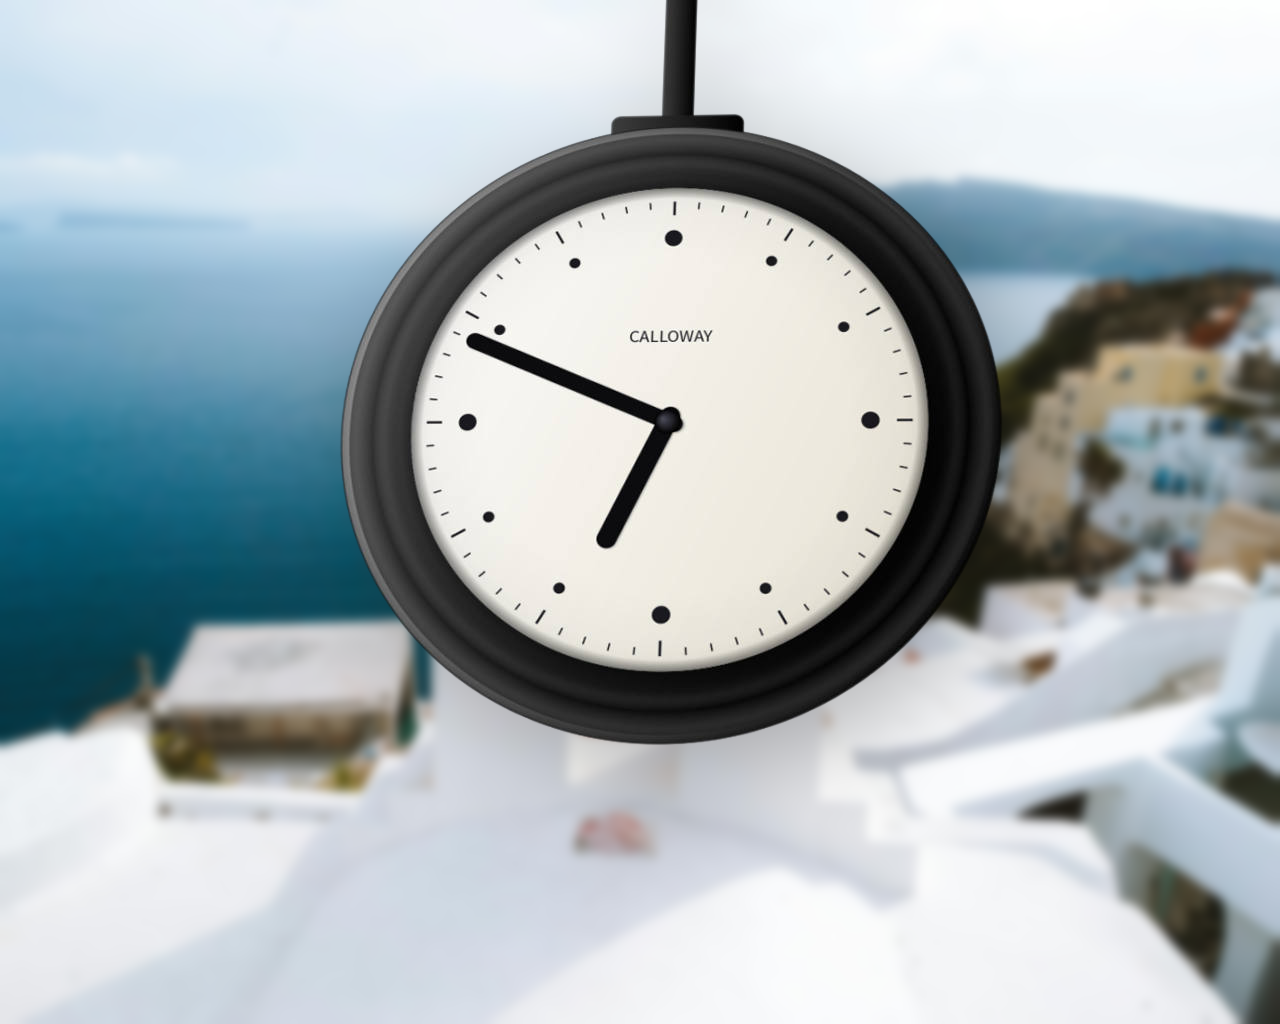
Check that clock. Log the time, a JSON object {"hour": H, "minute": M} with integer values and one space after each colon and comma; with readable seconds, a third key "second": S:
{"hour": 6, "minute": 49}
